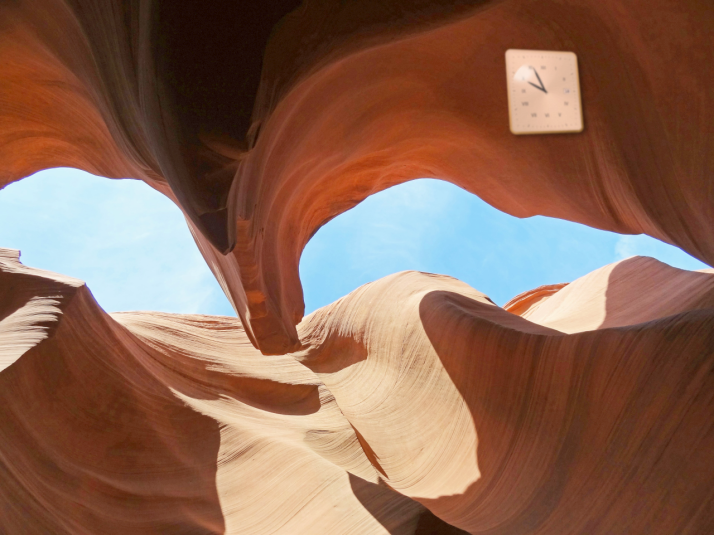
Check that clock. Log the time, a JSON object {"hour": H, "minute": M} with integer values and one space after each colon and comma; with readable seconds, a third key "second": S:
{"hour": 9, "minute": 56}
